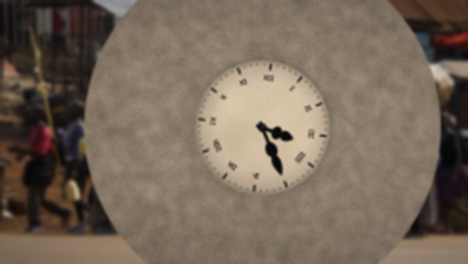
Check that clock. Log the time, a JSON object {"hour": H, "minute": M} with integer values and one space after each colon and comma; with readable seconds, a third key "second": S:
{"hour": 3, "minute": 25}
